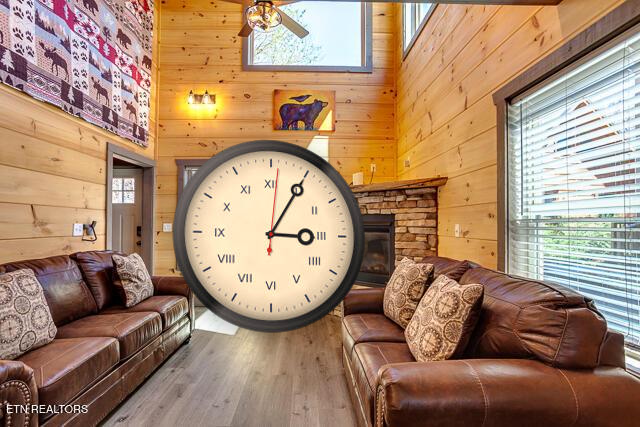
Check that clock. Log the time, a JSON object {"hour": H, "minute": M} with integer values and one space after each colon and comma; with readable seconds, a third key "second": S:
{"hour": 3, "minute": 5, "second": 1}
